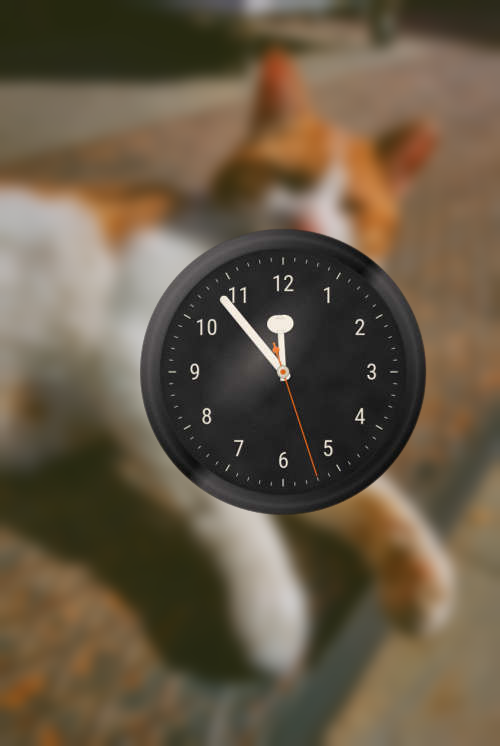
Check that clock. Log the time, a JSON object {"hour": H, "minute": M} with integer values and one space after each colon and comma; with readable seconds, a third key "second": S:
{"hour": 11, "minute": 53, "second": 27}
